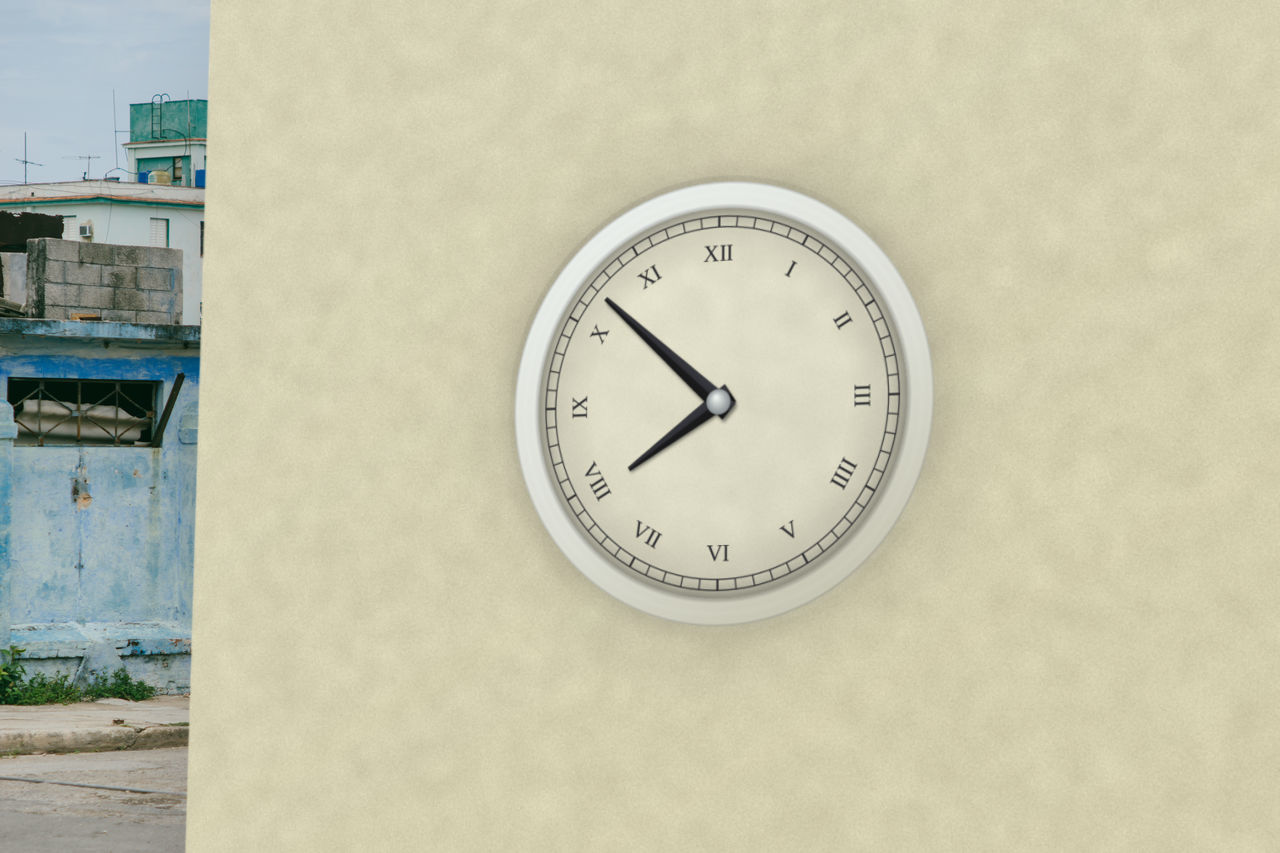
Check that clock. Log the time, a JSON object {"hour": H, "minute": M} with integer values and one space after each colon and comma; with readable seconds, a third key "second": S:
{"hour": 7, "minute": 52}
